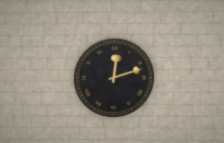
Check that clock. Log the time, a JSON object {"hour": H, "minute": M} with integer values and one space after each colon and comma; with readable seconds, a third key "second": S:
{"hour": 12, "minute": 12}
